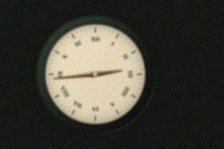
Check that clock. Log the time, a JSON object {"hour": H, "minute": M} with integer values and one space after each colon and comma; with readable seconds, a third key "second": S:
{"hour": 2, "minute": 44}
